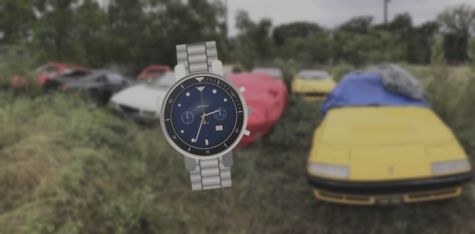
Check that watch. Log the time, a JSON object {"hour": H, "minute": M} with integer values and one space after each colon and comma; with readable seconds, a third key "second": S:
{"hour": 2, "minute": 34}
